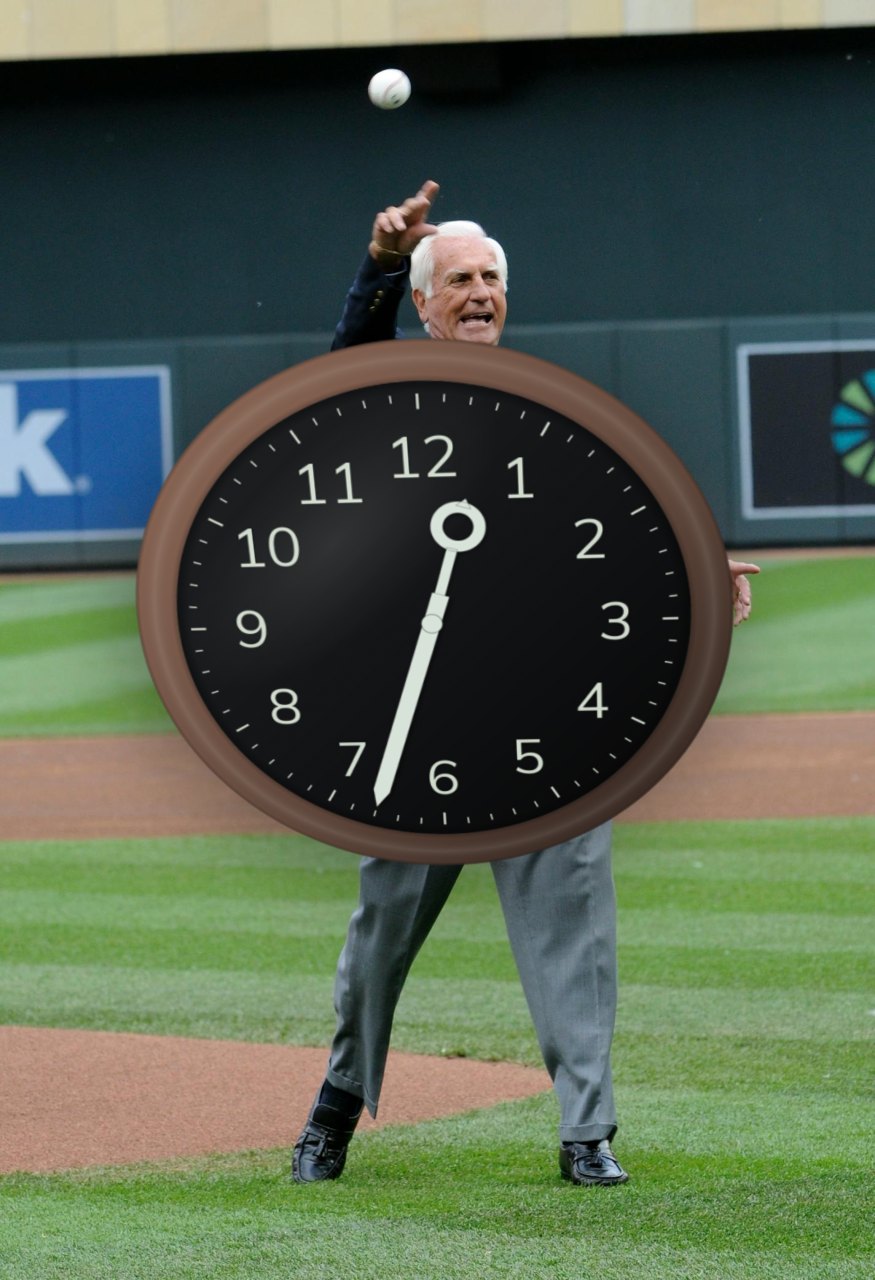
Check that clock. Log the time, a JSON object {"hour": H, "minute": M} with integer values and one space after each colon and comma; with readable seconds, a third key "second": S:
{"hour": 12, "minute": 33}
